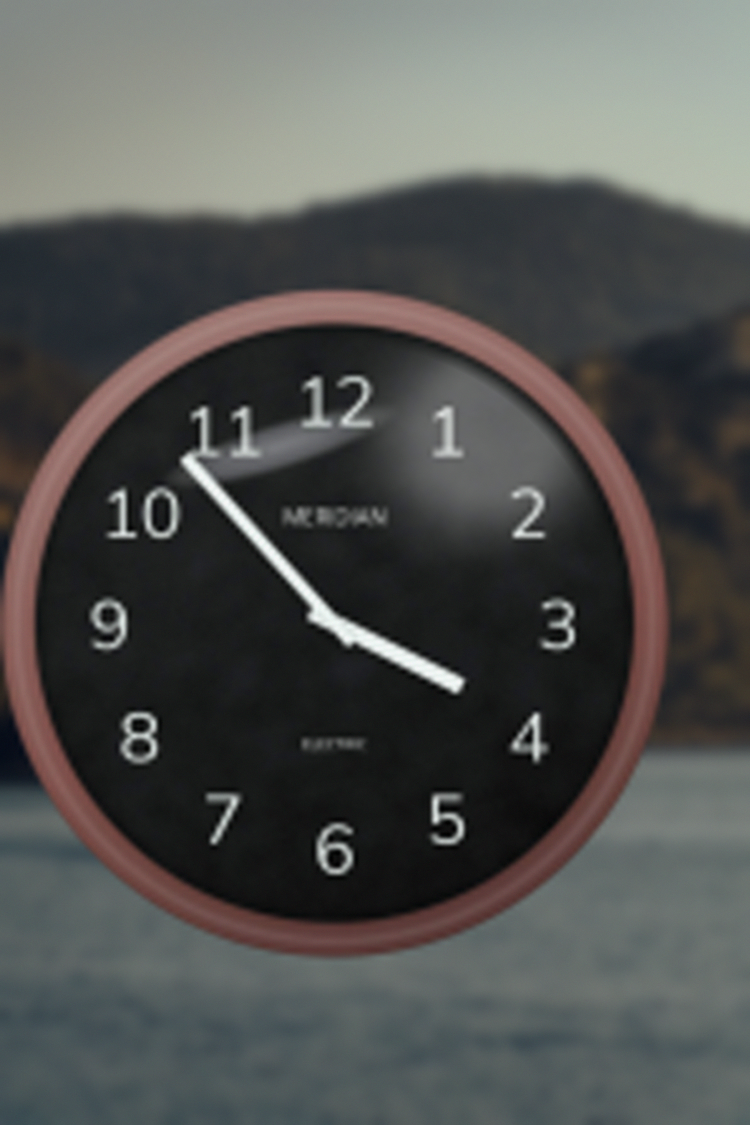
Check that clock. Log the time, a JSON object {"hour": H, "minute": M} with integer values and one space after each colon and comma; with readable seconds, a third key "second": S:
{"hour": 3, "minute": 53}
